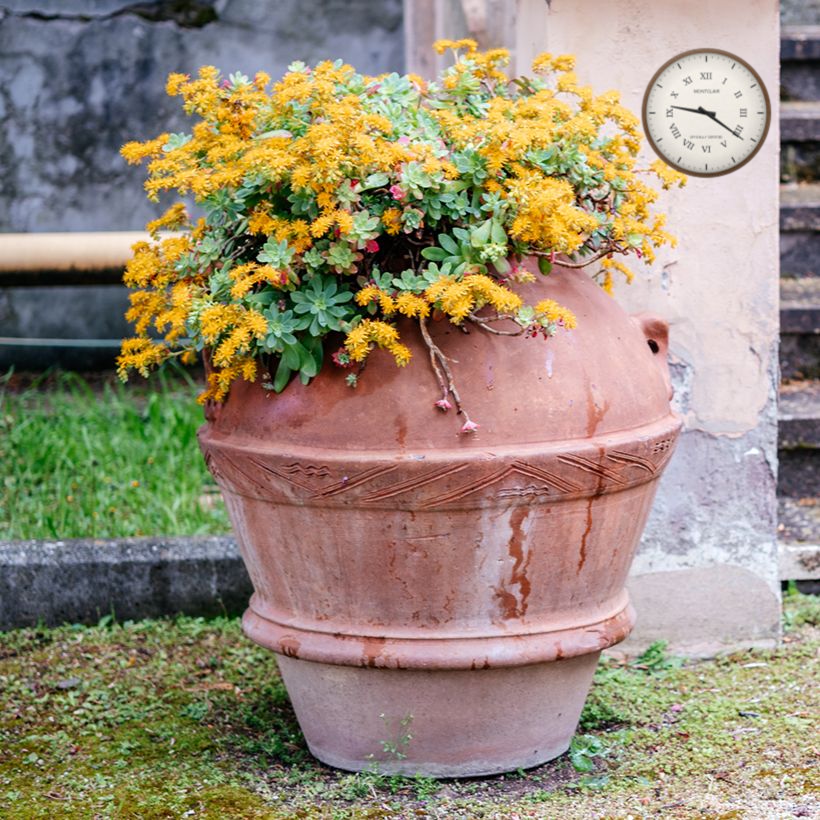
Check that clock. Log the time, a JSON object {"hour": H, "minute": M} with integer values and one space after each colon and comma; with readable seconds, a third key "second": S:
{"hour": 9, "minute": 21}
